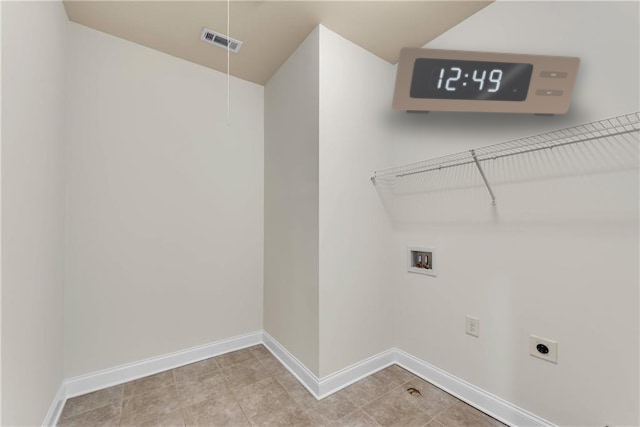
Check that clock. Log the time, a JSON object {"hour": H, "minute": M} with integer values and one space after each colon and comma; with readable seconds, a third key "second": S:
{"hour": 12, "minute": 49}
